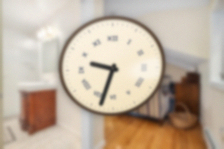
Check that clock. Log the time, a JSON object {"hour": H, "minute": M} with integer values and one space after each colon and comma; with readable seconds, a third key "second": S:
{"hour": 9, "minute": 33}
